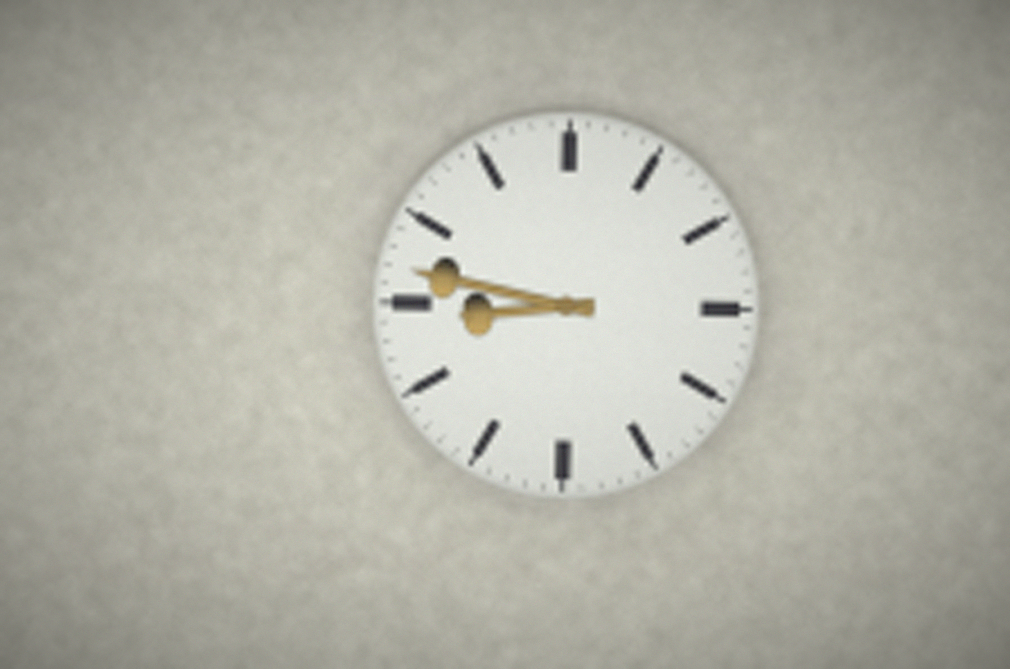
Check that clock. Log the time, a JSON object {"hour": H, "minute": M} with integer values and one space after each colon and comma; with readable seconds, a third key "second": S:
{"hour": 8, "minute": 47}
